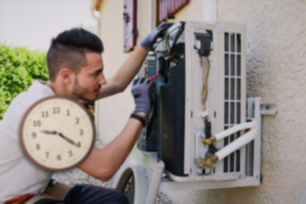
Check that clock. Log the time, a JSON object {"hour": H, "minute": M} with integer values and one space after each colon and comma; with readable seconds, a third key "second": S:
{"hour": 9, "minute": 21}
